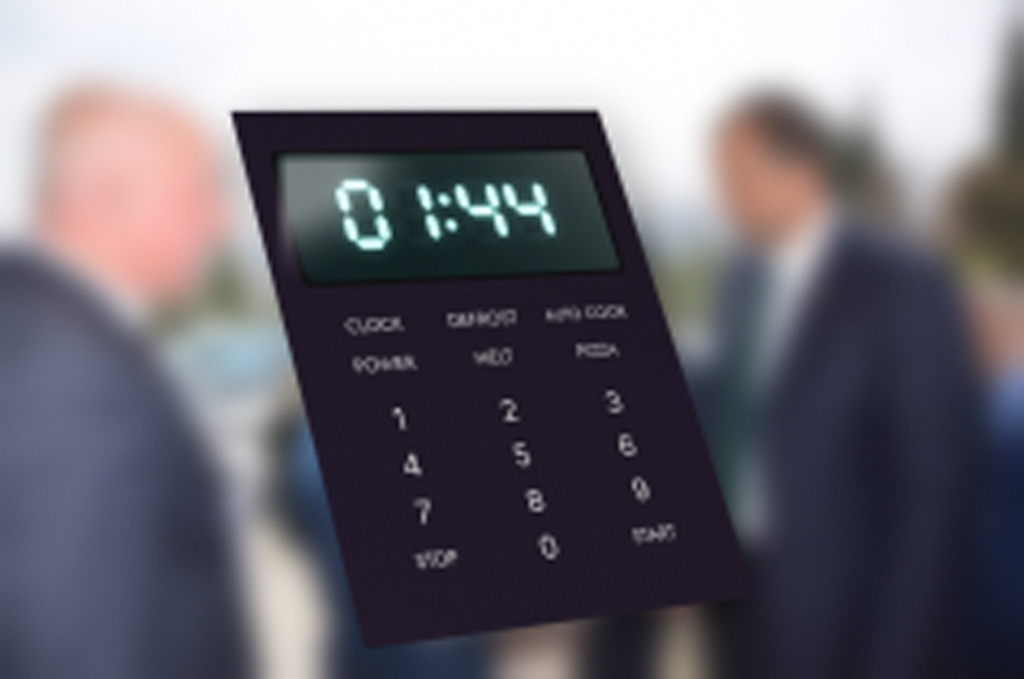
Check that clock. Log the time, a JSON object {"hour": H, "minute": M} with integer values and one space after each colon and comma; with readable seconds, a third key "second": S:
{"hour": 1, "minute": 44}
